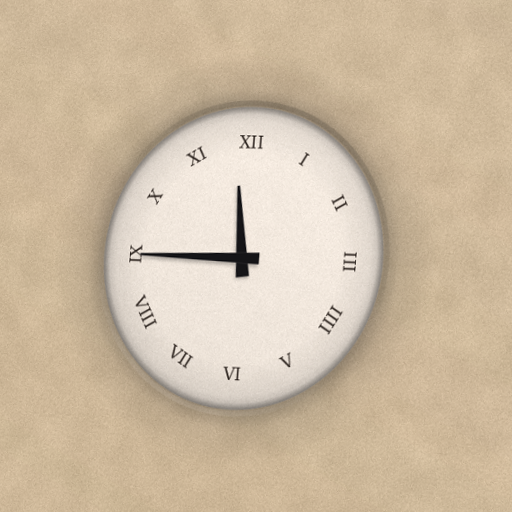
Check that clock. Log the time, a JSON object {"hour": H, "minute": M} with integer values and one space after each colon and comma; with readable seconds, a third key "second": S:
{"hour": 11, "minute": 45}
